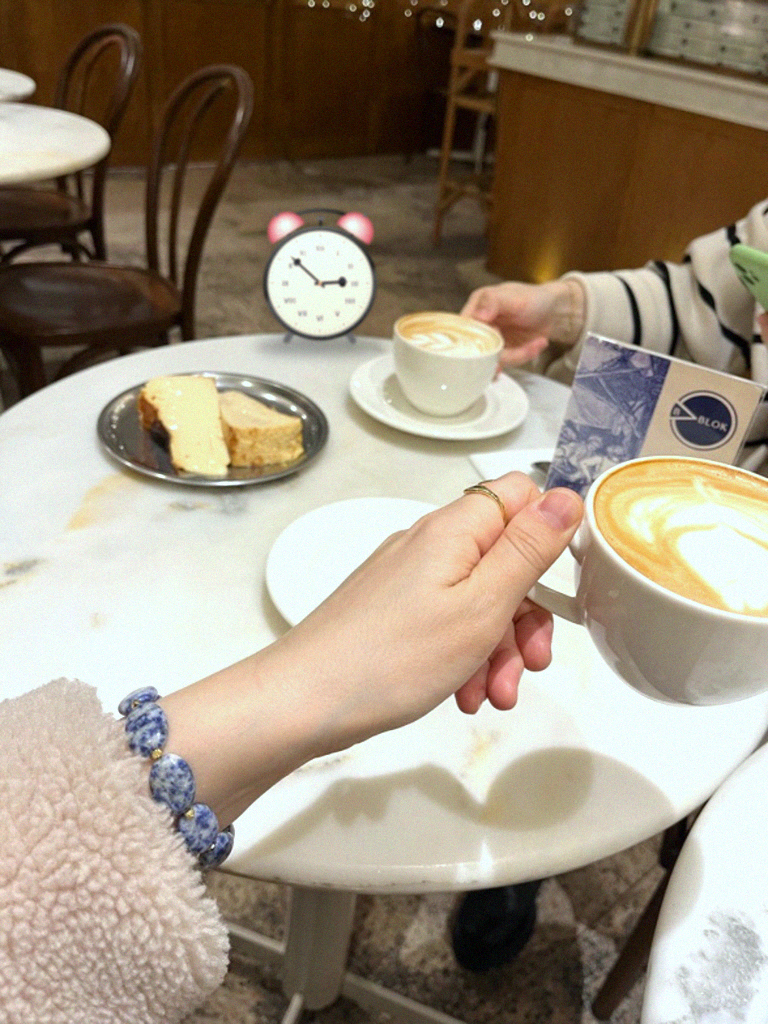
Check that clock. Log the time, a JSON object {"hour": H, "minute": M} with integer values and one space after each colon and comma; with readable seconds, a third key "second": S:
{"hour": 2, "minute": 52}
